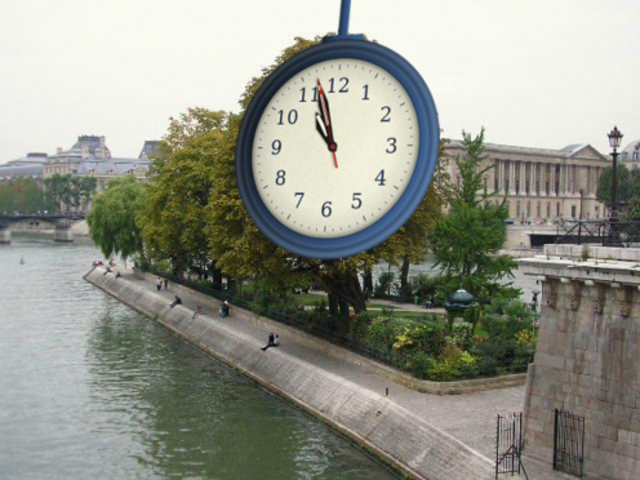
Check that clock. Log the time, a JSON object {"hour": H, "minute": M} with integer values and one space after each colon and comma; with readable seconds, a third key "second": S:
{"hour": 10, "minute": 56, "second": 57}
